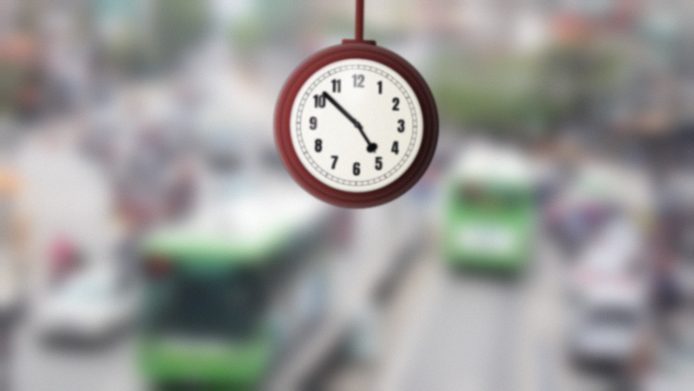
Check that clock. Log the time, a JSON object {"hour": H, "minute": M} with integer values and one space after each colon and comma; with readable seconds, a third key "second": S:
{"hour": 4, "minute": 52}
